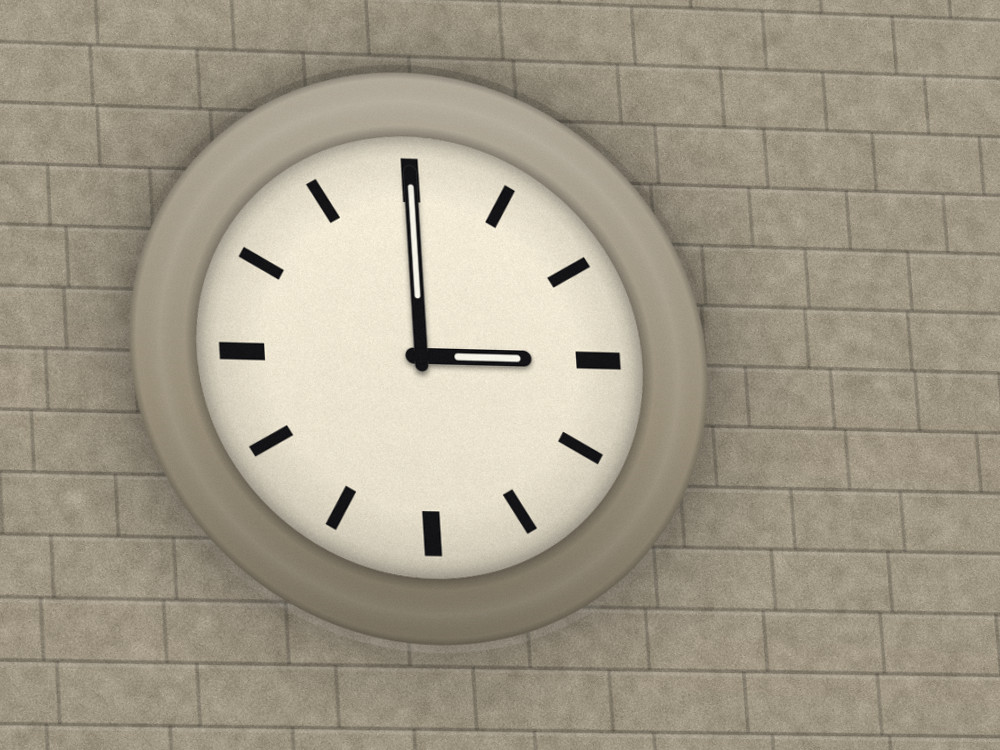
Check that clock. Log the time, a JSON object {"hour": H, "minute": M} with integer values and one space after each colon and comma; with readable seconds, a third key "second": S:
{"hour": 3, "minute": 0}
